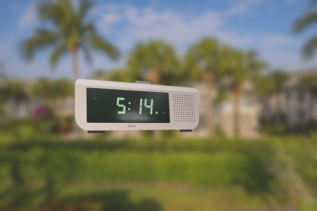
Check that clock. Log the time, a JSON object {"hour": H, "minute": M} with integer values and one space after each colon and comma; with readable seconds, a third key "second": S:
{"hour": 5, "minute": 14}
